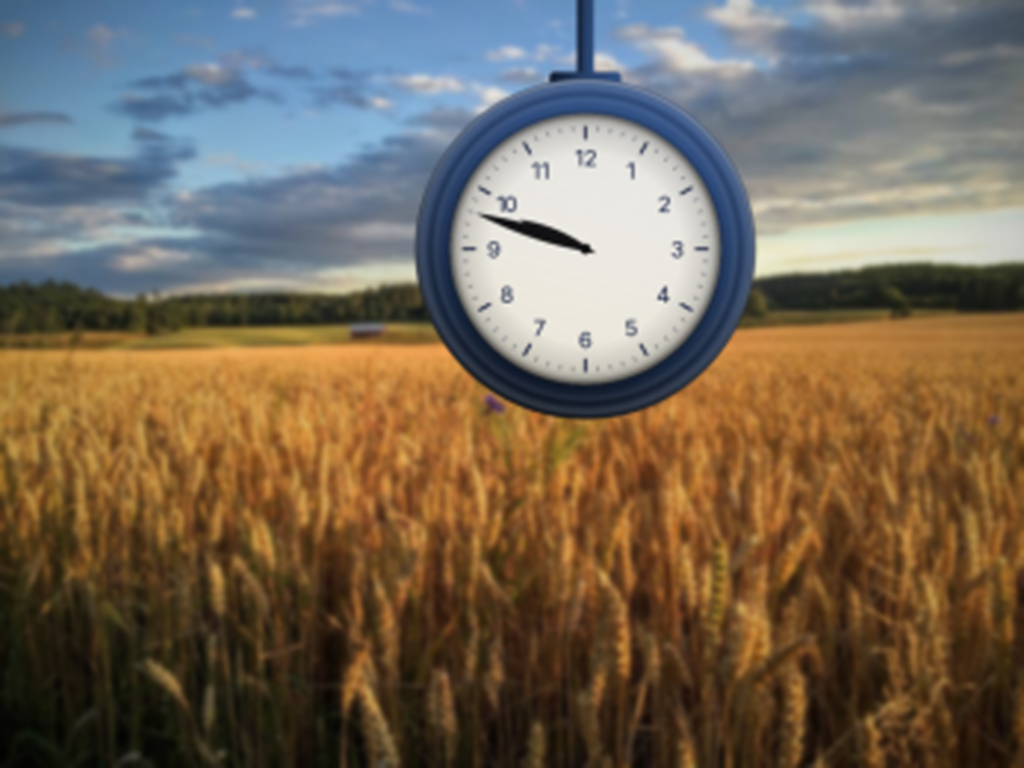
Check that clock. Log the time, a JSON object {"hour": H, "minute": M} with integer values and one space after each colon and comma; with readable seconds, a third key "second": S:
{"hour": 9, "minute": 48}
